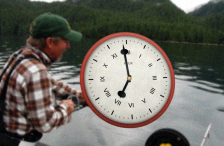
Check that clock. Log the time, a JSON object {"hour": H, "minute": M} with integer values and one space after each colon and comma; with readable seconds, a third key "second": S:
{"hour": 6, "minute": 59}
